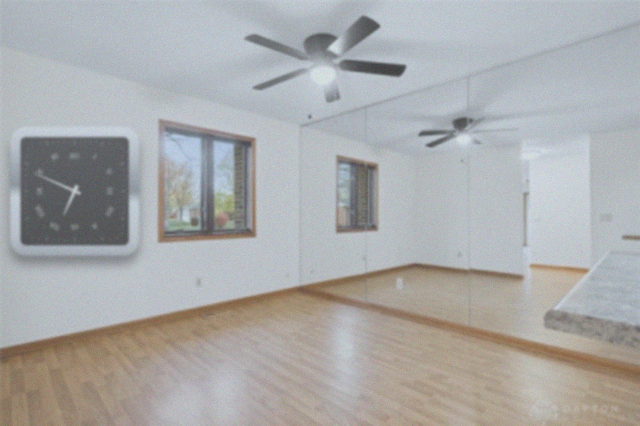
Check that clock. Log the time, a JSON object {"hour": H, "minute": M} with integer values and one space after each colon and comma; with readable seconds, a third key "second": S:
{"hour": 6, "minute": 49}
